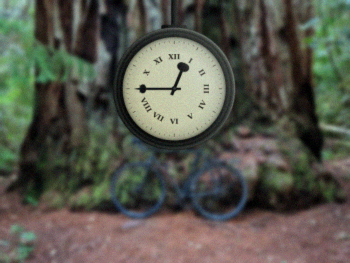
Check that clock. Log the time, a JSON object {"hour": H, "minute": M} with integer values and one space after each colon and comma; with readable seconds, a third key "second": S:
{"hour": 12, "minute": 45}
